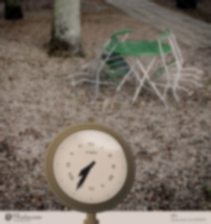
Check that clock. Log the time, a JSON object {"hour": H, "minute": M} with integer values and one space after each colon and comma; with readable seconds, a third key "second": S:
{"hour": 7, "minute": 35}
